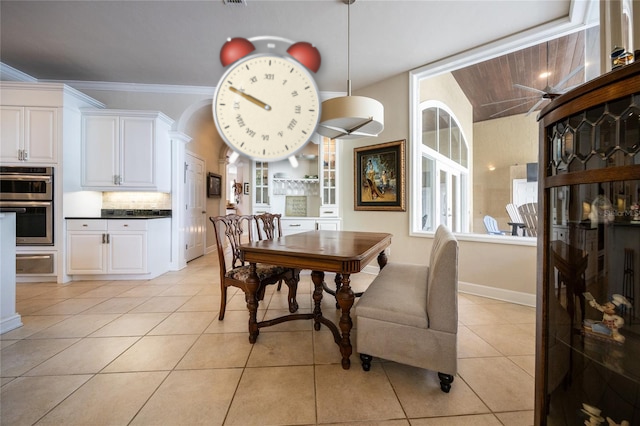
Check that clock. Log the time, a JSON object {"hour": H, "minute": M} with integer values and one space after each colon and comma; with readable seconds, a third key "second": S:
{"hour": 9, "minute": 49}
